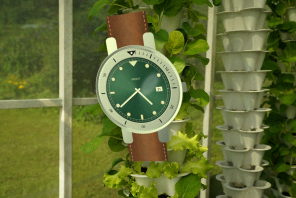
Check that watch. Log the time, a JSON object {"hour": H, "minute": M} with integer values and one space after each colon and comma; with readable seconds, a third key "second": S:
{"hour": 4, "minute": 39}
